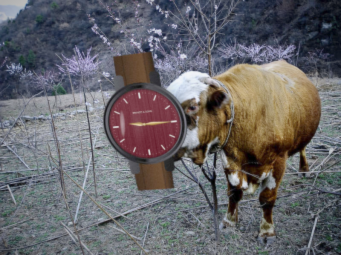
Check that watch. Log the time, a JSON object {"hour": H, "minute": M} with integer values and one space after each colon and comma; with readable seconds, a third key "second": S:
{"hour": 9, "minute": 15}
